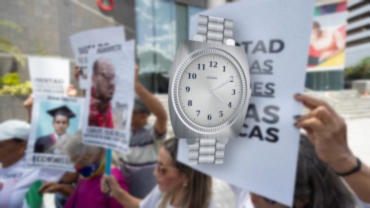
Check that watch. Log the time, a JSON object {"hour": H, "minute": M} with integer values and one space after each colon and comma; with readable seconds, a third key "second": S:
{"hour": 4, "minute": 10}
